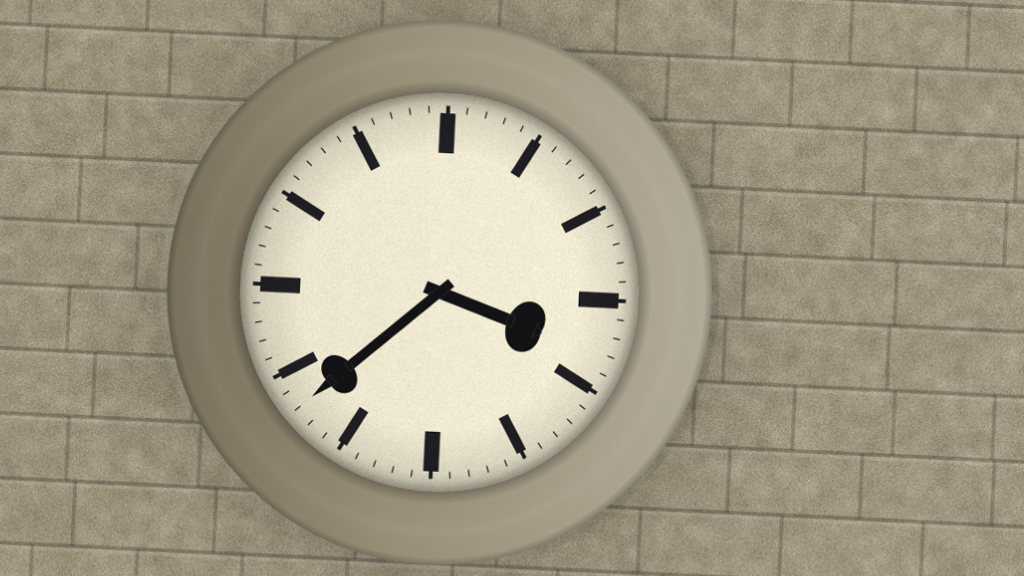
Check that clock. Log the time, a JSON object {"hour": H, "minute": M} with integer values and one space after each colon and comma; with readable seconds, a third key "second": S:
{"hour": 3, "minute": 38}
